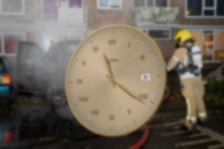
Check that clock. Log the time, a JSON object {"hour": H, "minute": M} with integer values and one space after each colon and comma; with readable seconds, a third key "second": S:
{"hour": 11, "minute": 21}
